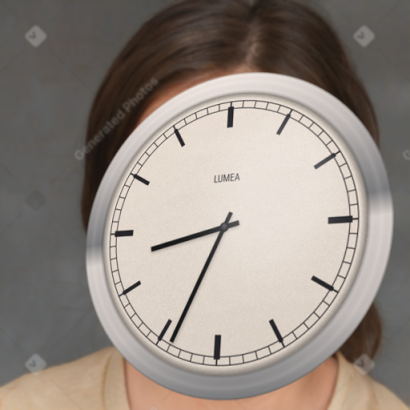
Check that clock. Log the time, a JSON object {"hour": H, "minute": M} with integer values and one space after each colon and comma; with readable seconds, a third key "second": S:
{"hour": 8, "minute": 34}
